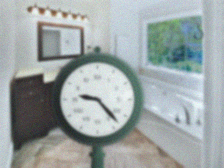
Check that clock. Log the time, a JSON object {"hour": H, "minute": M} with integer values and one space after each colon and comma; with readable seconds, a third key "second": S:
{"hour": 9, "minute": 23}
